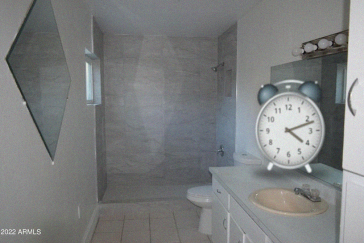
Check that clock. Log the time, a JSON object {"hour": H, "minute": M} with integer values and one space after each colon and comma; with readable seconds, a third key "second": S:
{"hour": 4, "minute": 12}
